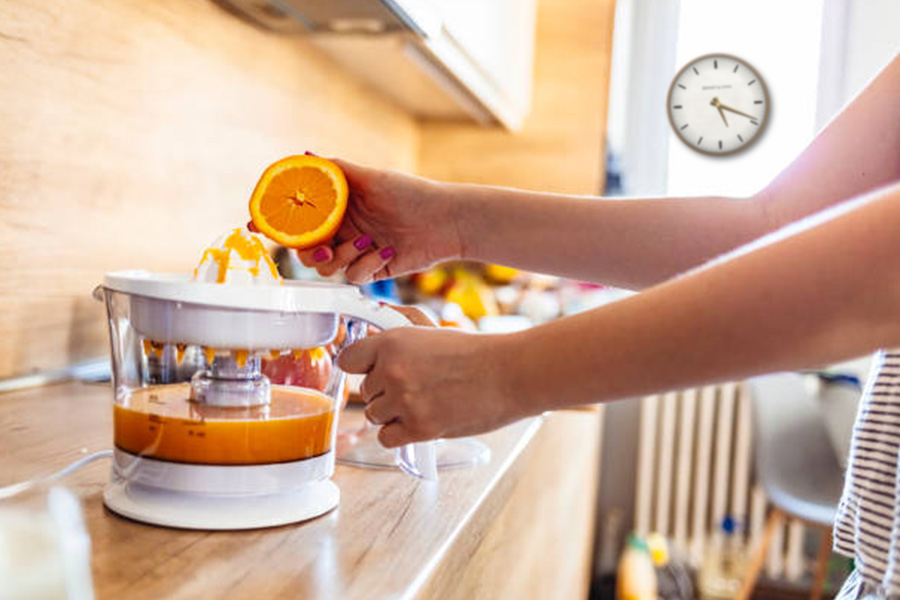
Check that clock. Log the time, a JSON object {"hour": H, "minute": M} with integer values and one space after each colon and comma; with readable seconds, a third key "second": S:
{"hour": 5, "minute": 19}
